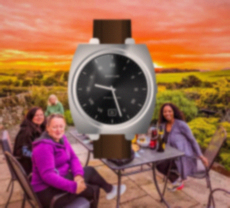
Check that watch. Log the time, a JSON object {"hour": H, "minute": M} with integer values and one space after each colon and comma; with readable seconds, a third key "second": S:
{"hour": 9, "minute": 27}
